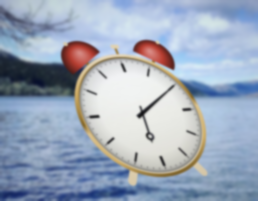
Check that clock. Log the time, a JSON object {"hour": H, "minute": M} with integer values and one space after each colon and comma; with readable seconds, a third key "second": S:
{"hour": 6, "minute": 10}
